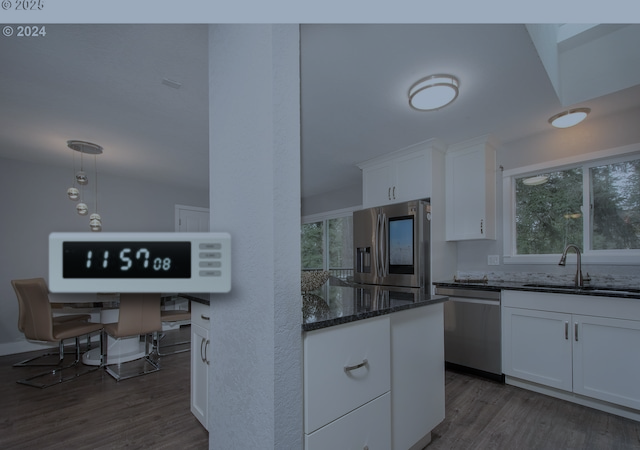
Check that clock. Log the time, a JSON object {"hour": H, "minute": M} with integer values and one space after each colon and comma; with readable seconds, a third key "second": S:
{"hour": 11, "minute": 57, "second": 8}
